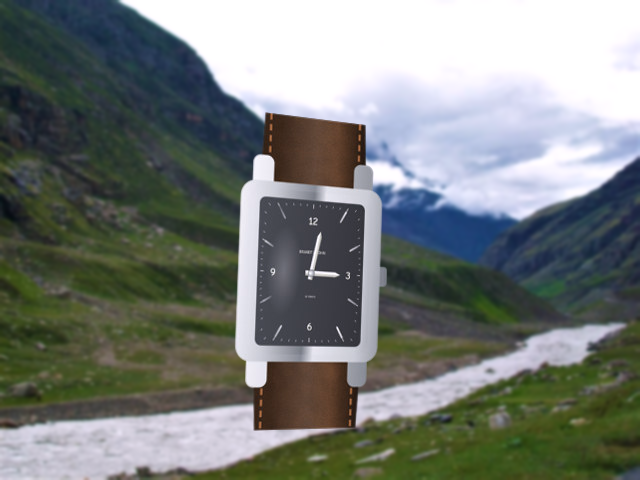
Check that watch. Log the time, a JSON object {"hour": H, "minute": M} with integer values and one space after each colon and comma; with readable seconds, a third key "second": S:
{"hour": 3, "minute": 2}
